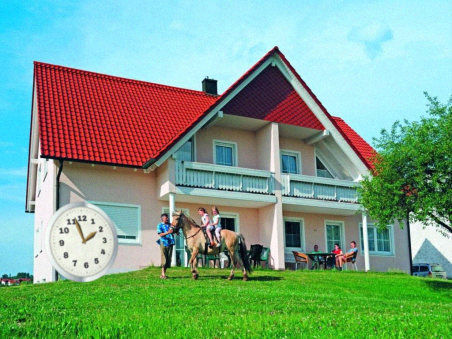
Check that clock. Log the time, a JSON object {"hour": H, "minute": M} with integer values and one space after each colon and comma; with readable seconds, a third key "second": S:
{"hour": 1, "minute": 57}
